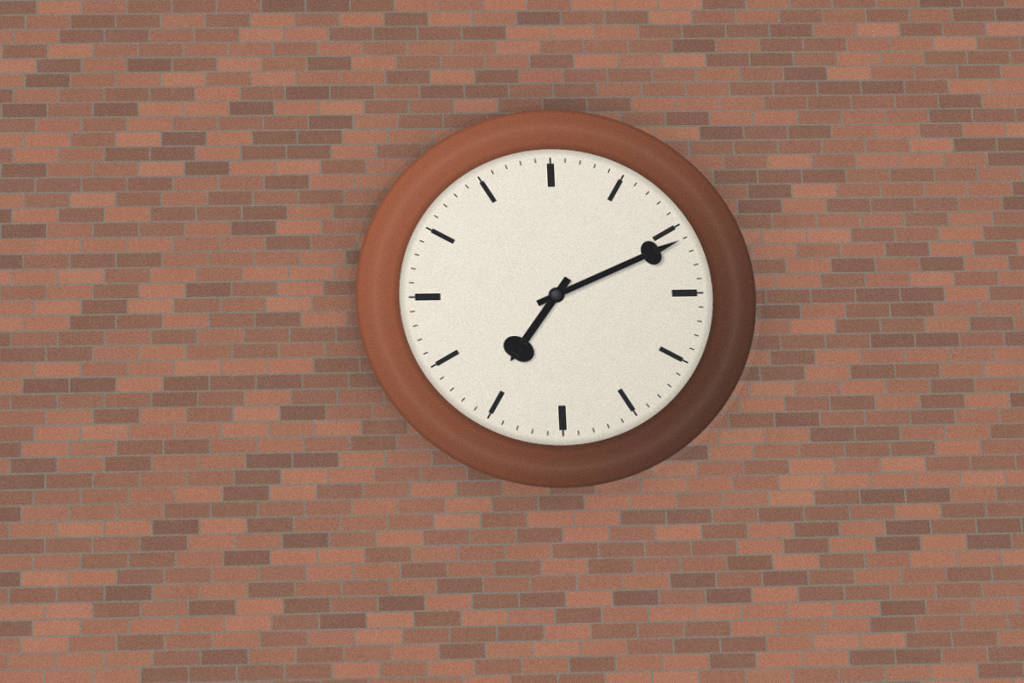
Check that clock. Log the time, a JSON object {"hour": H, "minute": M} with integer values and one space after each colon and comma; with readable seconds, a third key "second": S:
{"hour": 7, "minute": 11}
